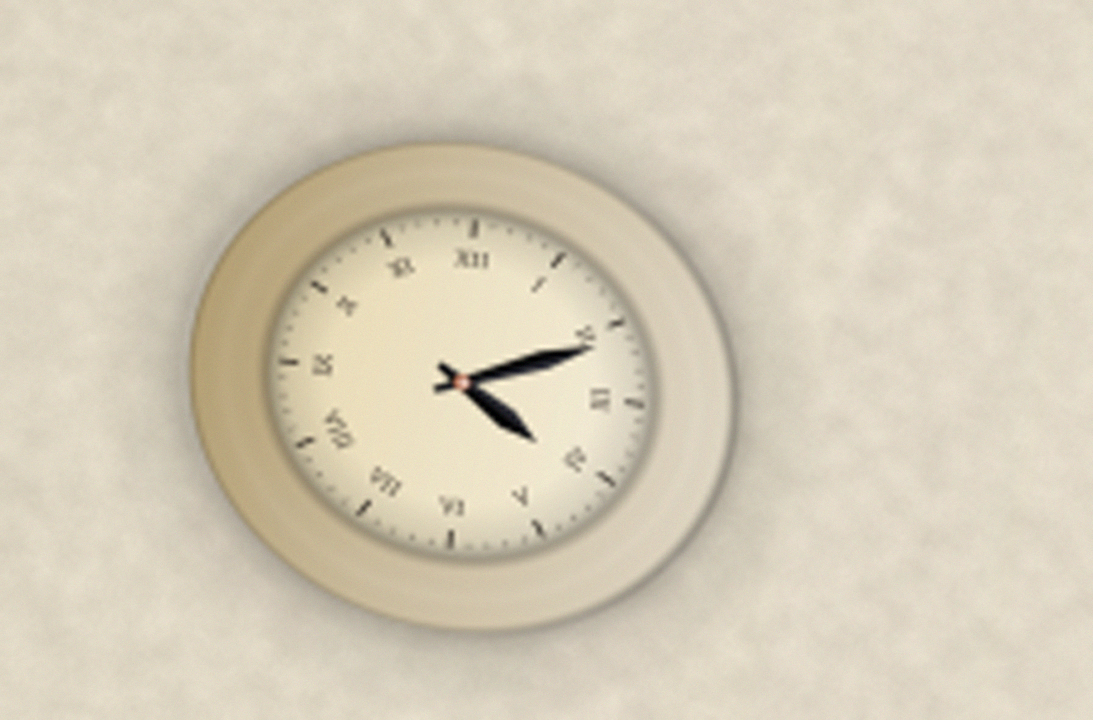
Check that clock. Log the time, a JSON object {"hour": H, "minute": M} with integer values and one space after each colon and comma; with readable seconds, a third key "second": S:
{"hour": 4, "minute": 11}
